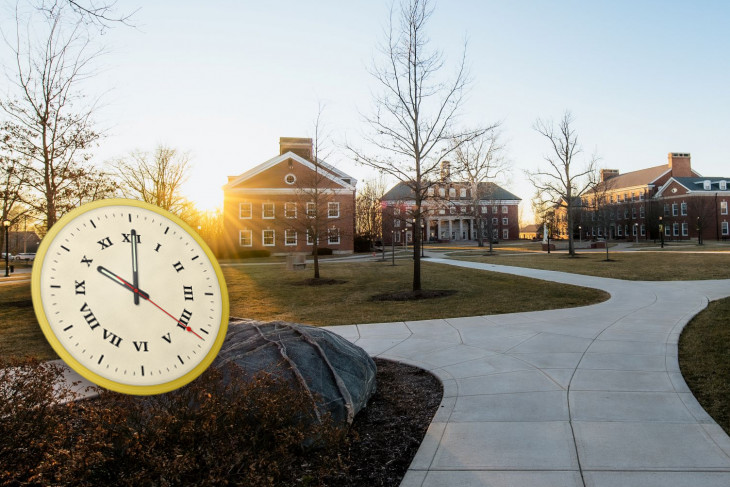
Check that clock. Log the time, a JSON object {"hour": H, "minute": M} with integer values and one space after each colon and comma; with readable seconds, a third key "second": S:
{"hour": 10, "minute": 0, "second": 21}
